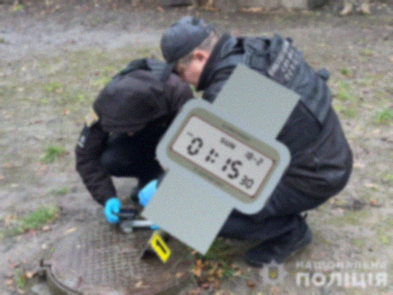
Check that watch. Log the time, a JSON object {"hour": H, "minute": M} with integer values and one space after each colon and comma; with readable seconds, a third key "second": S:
{"hour": 1, "minute": 15}
